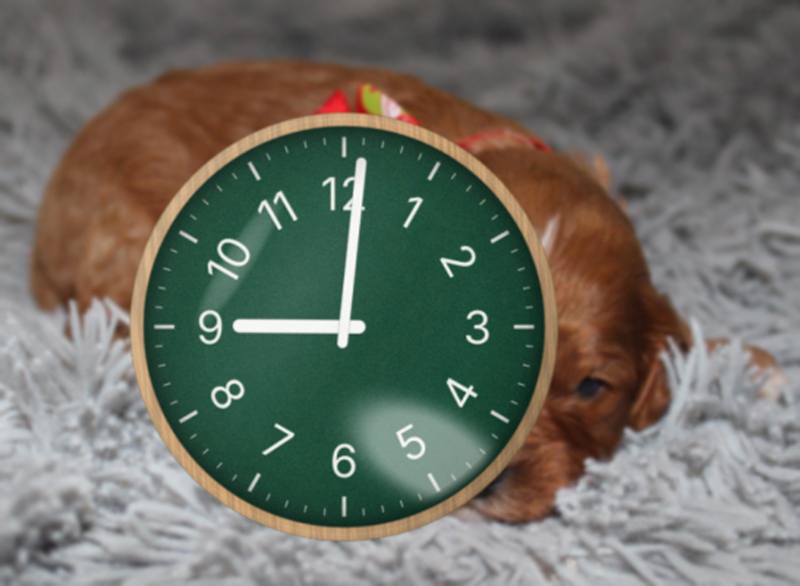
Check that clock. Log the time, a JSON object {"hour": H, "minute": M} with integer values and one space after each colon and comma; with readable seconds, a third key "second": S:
{"hour": 9, "minute": 1}
